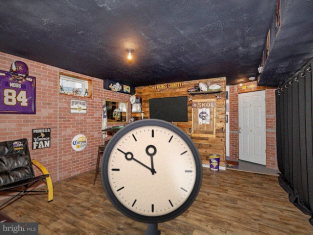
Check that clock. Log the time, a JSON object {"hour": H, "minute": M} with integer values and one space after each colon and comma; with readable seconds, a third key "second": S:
{"hour": 11, "minute": 50}
